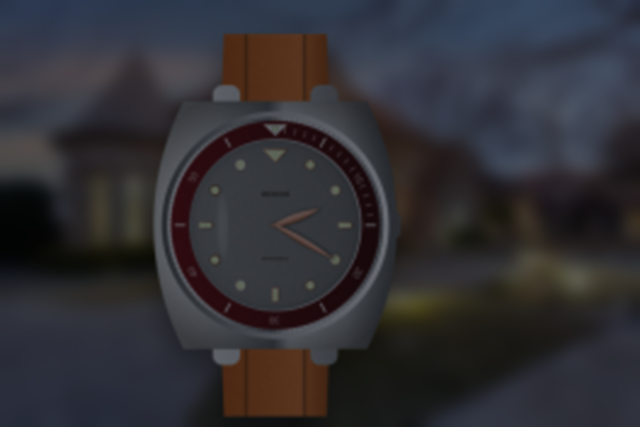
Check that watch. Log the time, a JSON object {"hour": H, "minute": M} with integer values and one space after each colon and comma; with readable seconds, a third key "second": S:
{"hour": 2, "minute": 20}
